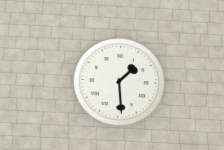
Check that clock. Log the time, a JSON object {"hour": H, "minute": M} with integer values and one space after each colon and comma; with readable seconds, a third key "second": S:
{"hour": 1, "minute": 29}
